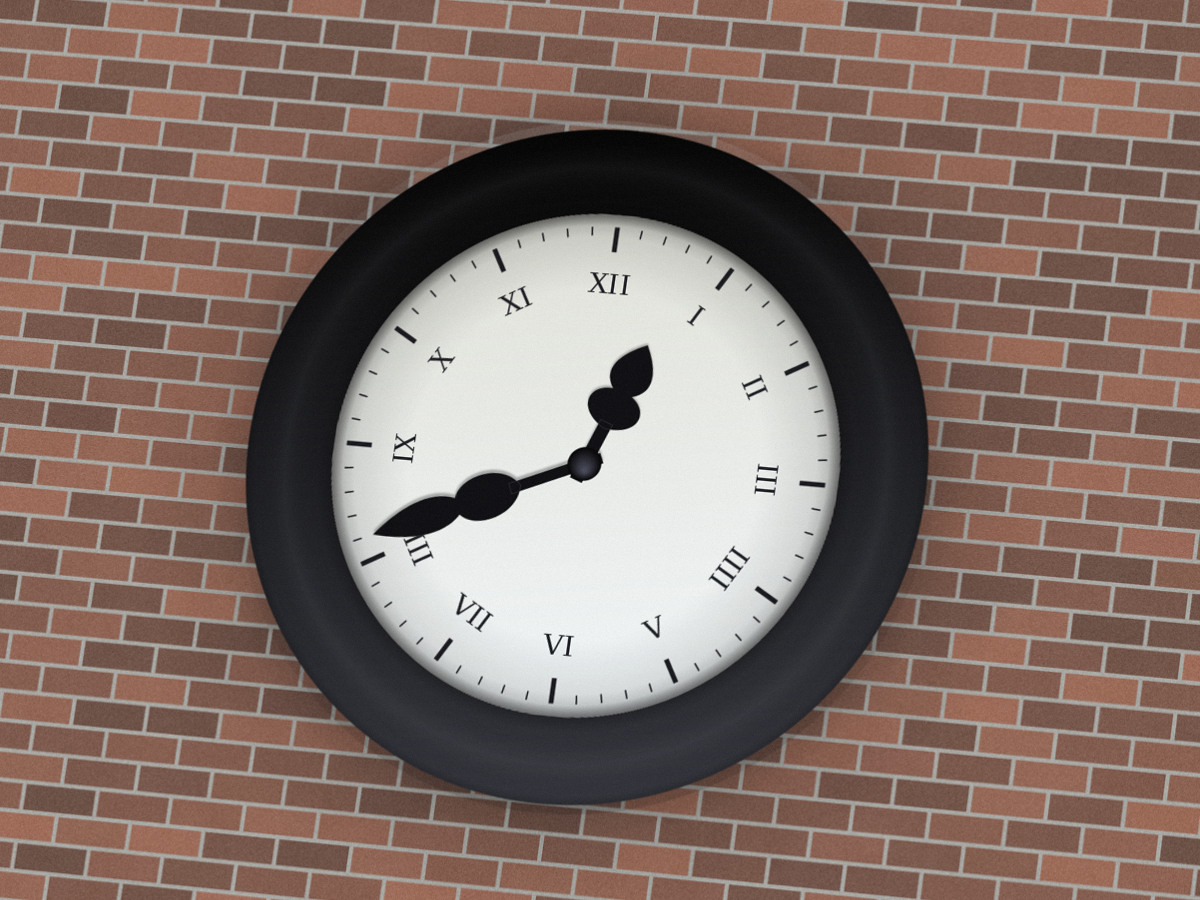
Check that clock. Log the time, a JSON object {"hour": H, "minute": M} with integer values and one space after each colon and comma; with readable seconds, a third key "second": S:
{"hour": 12, "minute": 41}
